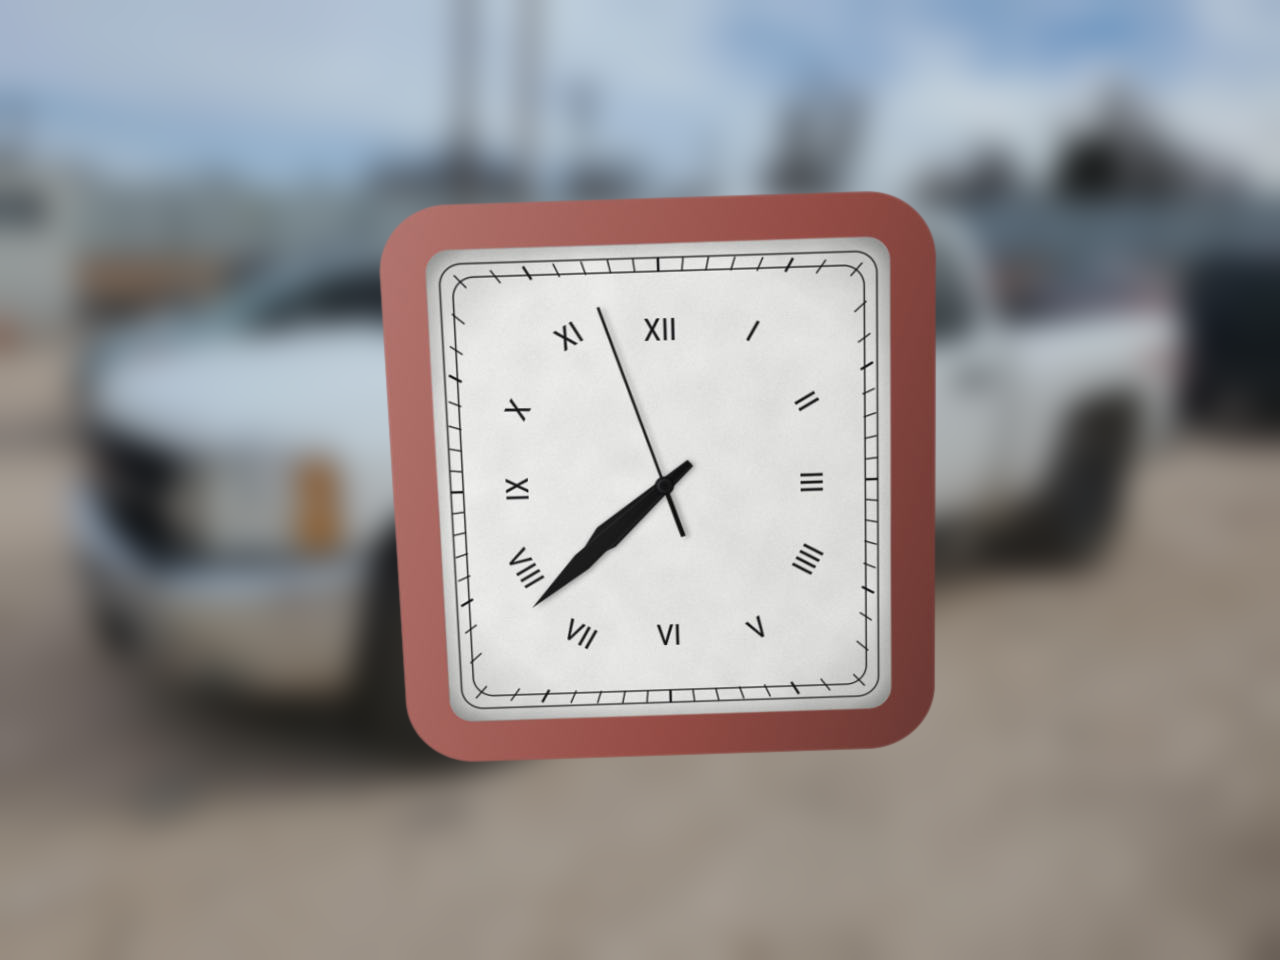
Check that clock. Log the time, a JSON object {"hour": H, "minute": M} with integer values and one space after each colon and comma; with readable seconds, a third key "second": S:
{"hour": 7, "minute": 37, "second": 57}
